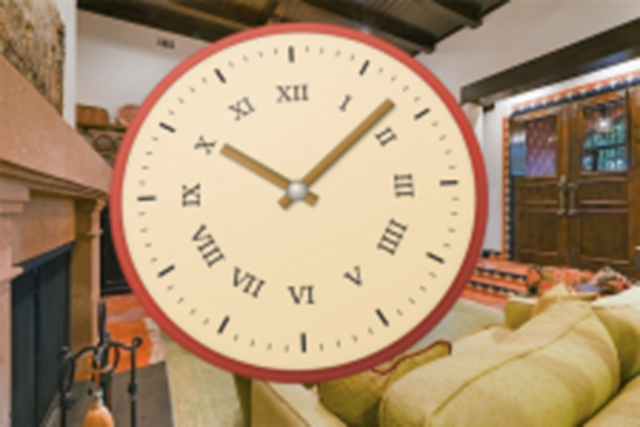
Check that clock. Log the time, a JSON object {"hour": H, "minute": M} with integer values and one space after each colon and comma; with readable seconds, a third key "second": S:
{"hour": 10, "minute": 8}
